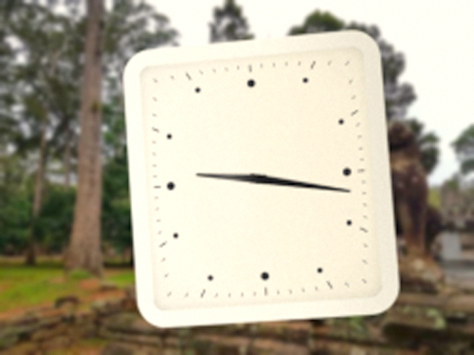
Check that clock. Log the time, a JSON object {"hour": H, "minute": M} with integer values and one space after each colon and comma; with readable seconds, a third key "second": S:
{"hour": 9, "minute": 17}
